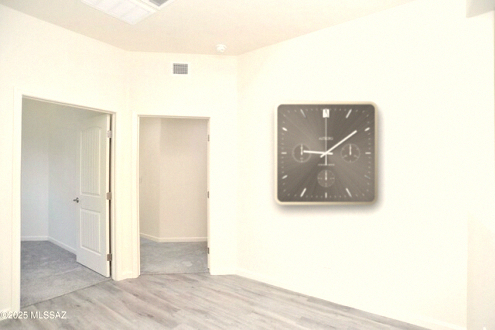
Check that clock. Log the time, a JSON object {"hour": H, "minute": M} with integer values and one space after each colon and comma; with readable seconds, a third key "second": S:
{"hour": 9, "minute": 9}
